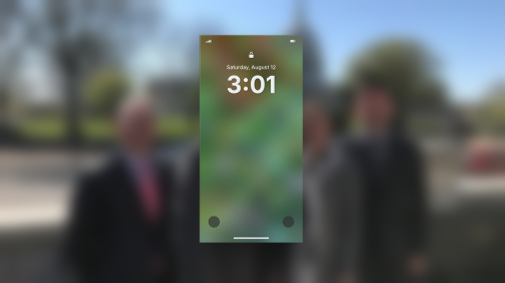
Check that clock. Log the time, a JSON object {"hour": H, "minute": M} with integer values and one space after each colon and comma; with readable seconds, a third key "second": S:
{"hour": 3, "minute": 1}
